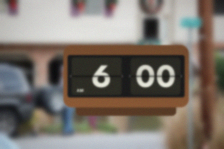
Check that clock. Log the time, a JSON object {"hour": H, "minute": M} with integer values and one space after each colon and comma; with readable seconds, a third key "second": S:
{"hour": 6, "minute": 0}
